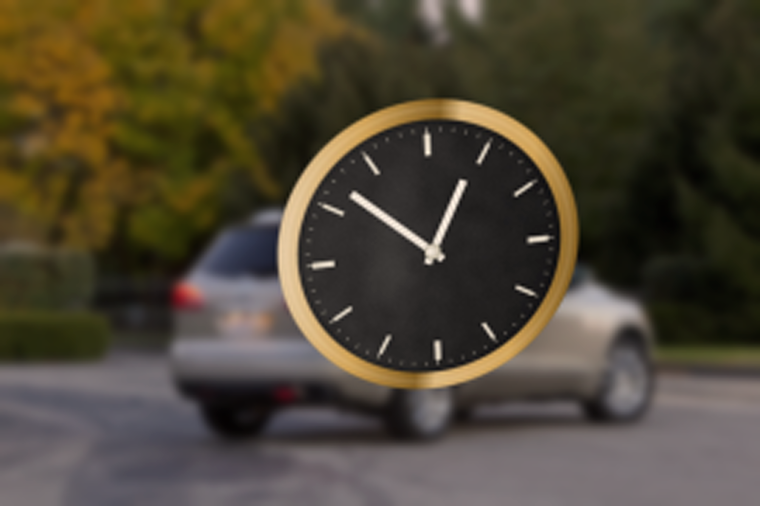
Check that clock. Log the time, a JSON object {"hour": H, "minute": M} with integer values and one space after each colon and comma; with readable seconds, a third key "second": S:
{"hour": 12, "minute": 52}
